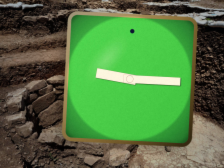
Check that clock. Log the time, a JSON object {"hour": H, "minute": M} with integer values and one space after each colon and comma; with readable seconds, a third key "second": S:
{"hour": 9, "minute": 15}
